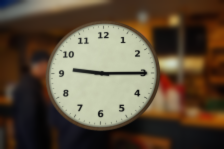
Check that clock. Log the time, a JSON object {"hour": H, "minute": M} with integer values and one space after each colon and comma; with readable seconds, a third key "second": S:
{"hour": 9, "minute": 15}
